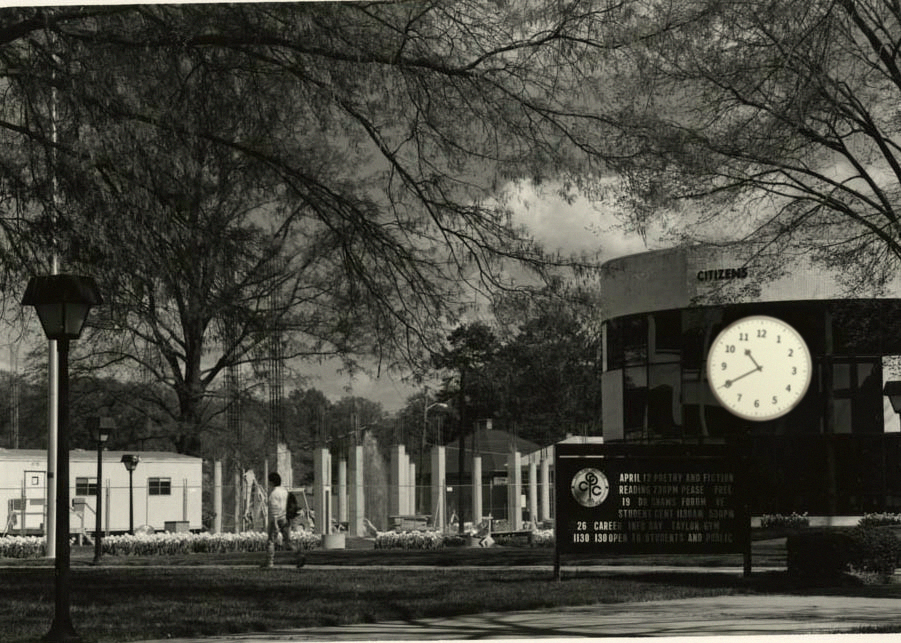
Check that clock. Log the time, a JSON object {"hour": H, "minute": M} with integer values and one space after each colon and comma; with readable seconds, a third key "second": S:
{"hour": 10, "minute": 40}
